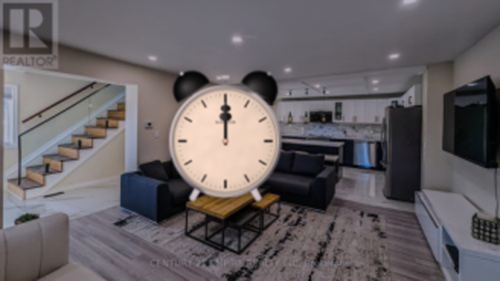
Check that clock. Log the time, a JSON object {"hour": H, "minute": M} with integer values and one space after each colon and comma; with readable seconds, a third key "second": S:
{"hour": 12, "minute": 0}
